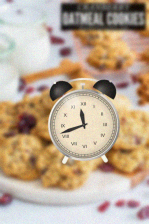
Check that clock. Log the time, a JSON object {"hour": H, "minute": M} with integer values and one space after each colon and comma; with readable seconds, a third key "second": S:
{"hour": 11, "minute": 42}
